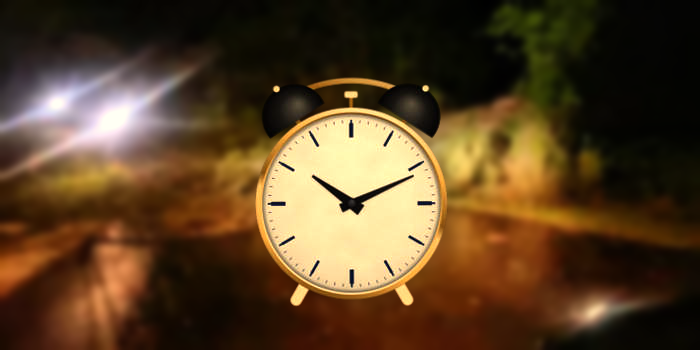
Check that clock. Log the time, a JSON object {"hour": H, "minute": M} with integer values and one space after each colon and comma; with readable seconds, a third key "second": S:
{"hour": 10, "minute": 11}
